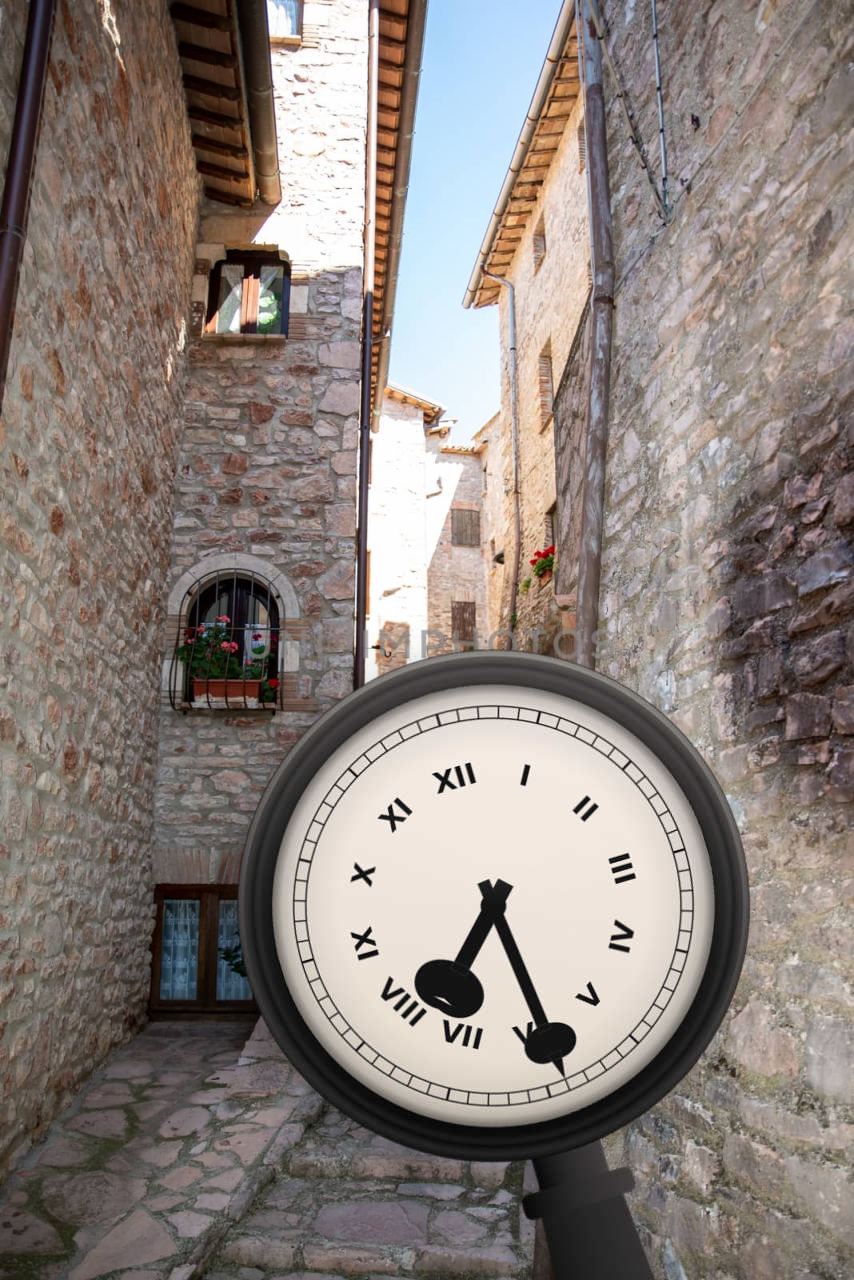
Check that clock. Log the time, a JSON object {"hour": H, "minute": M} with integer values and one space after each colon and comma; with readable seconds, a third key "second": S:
{"hour": 7, "minute": 29}
